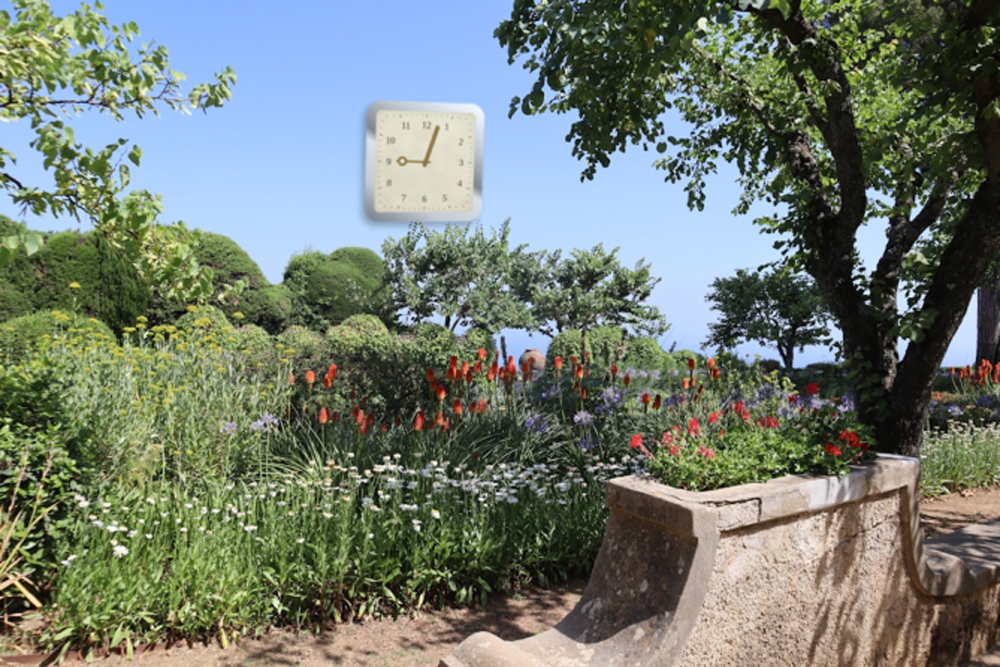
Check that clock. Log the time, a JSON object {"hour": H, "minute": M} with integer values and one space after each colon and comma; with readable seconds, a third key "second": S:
{"hour": 9, "minute": 3}
